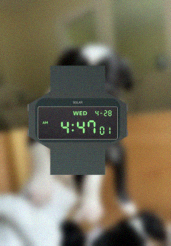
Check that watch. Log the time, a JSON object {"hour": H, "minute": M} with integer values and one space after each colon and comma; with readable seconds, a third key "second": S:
{"hour": 4, "minute": 47, "second": 1}
